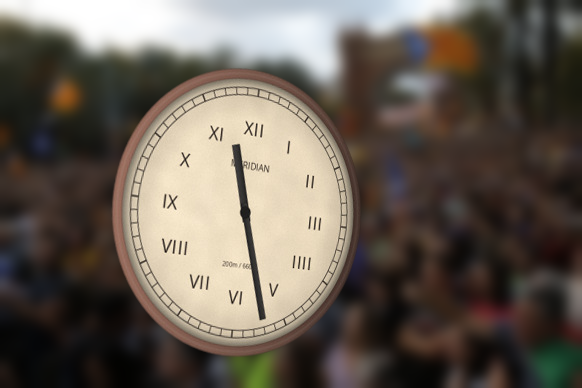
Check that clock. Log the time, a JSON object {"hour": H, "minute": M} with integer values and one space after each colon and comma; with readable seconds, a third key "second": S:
{"hour": 11, "minute": 27}
